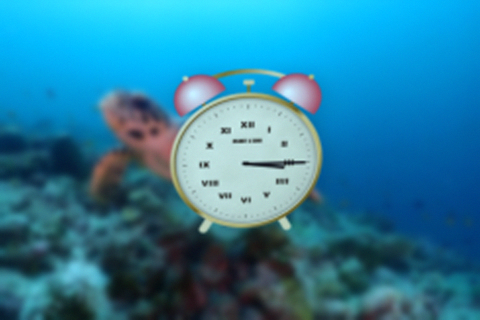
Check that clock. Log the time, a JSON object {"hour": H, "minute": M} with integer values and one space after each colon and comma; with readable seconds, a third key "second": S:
{"hour": 3, "minute": 15}
